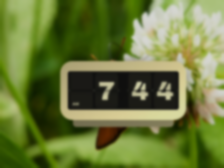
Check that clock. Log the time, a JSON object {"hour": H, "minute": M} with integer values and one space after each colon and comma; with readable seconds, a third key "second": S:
{"hour": 7, "minute": 44}
